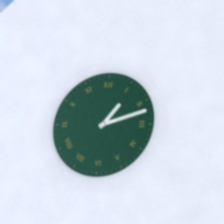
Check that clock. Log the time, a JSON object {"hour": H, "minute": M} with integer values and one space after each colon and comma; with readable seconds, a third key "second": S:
{"hour": 1, "minute": 12}
